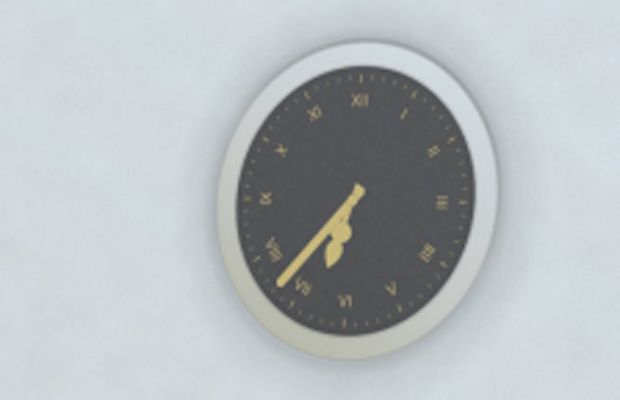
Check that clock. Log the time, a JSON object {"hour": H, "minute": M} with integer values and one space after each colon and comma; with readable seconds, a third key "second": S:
{"hour": 6, "minute": 37}
